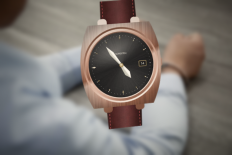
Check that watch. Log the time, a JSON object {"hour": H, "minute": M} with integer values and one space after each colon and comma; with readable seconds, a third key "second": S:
{"hour": 4, "minute": 54}
